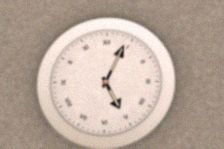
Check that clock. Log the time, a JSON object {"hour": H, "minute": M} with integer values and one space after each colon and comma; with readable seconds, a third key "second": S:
{"hour": 5, "minute": 4}
